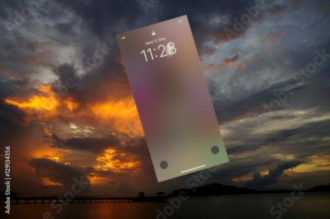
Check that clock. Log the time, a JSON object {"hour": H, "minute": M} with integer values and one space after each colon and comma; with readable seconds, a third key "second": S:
{"hour": 11, "minute": 28}
